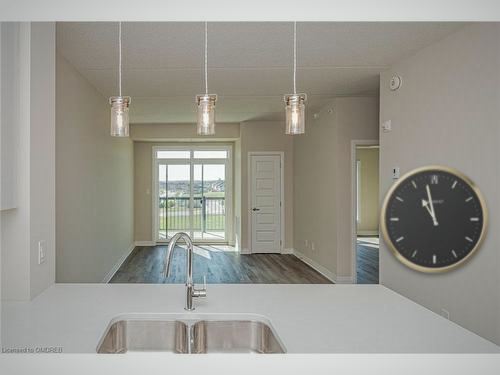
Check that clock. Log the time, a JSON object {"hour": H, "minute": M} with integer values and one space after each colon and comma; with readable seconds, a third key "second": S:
{"hour": 10, "minute": 58}
